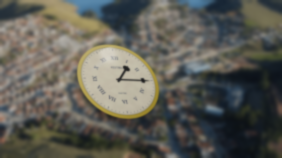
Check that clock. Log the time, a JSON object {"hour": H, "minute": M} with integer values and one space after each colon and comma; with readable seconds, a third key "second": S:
{"hour": 1, "minute": 15}
